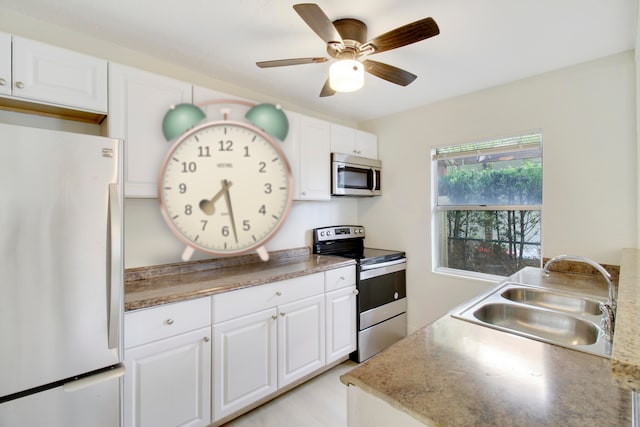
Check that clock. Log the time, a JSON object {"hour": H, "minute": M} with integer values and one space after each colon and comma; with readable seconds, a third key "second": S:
{"hour": 7, "minute": 28}
